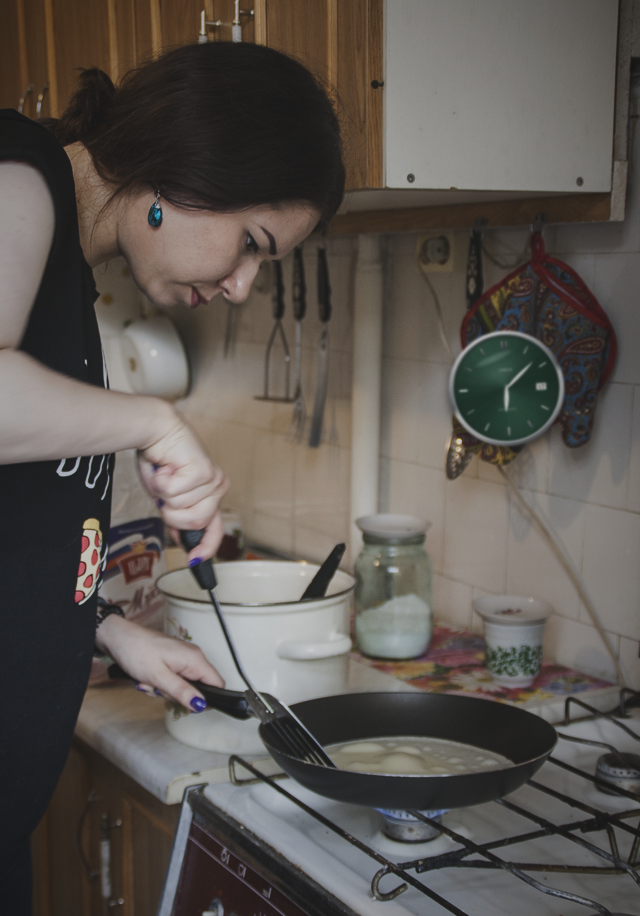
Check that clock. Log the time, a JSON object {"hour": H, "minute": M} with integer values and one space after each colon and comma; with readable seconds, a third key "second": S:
{"hour": 6, "minute": 8}
